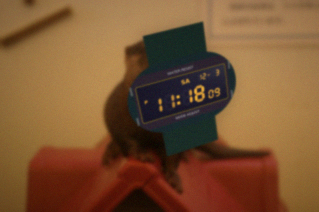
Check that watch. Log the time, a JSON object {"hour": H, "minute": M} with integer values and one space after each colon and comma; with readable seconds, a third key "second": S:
{"hour": 11, "minute": 18}
